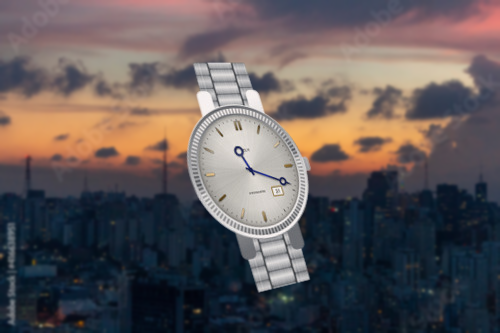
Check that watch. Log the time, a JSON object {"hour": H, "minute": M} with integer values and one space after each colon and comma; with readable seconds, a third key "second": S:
{"hour": 11, "minute": 19}
